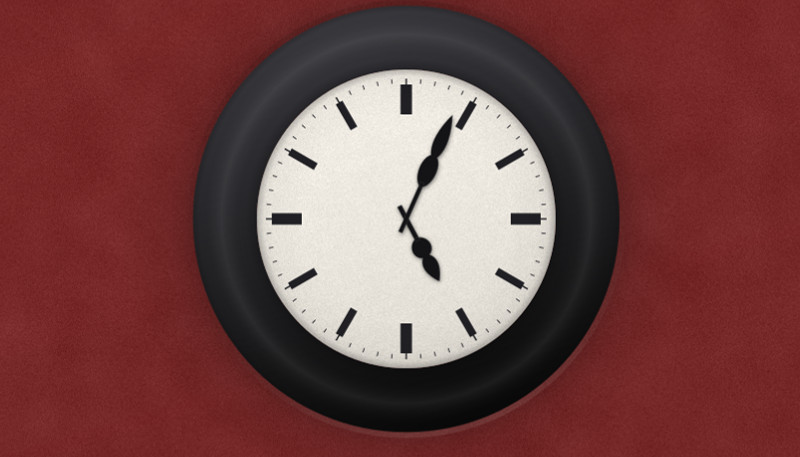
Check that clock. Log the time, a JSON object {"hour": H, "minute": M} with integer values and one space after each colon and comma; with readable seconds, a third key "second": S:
{"hour": 5, "minute": 4}
